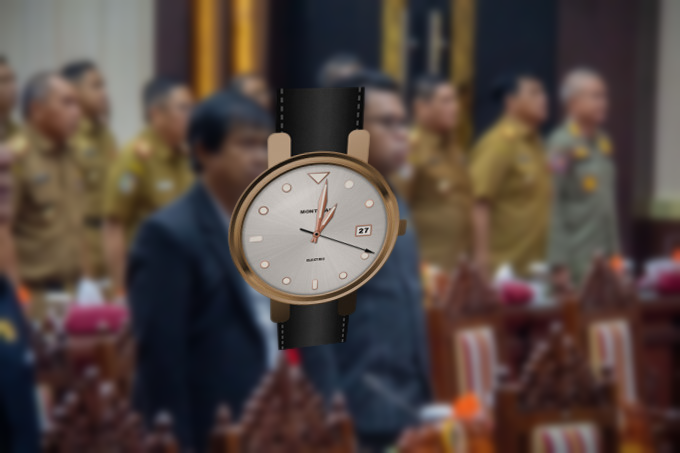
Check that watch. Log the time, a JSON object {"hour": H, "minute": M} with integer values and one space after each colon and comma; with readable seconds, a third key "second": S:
{"hour": 1, "minute": 1, "second": 19}
